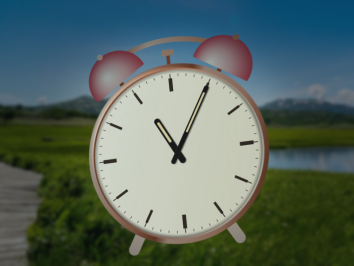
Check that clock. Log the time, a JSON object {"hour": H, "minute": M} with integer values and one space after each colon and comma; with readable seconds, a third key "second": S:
{"hour": 11, "minute": 5}
